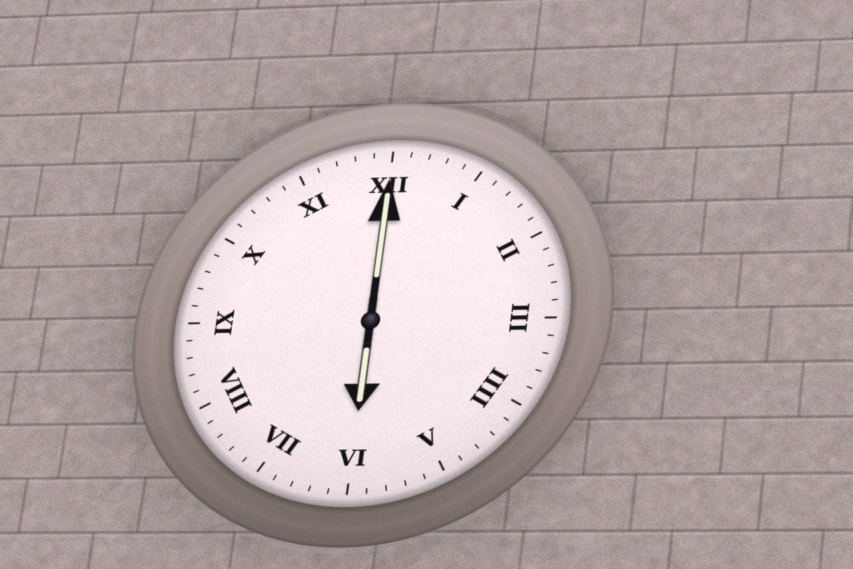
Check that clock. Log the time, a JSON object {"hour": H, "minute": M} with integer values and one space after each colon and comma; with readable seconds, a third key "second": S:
{"hour": 6, "minute": 0}
